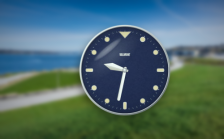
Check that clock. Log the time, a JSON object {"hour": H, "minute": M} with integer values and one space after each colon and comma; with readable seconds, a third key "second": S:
{"hour": 9, "minute": 32}
